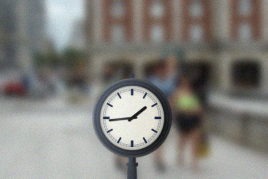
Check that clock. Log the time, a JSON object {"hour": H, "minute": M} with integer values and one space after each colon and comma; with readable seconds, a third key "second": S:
{"hour": 1, "minute": 44}
